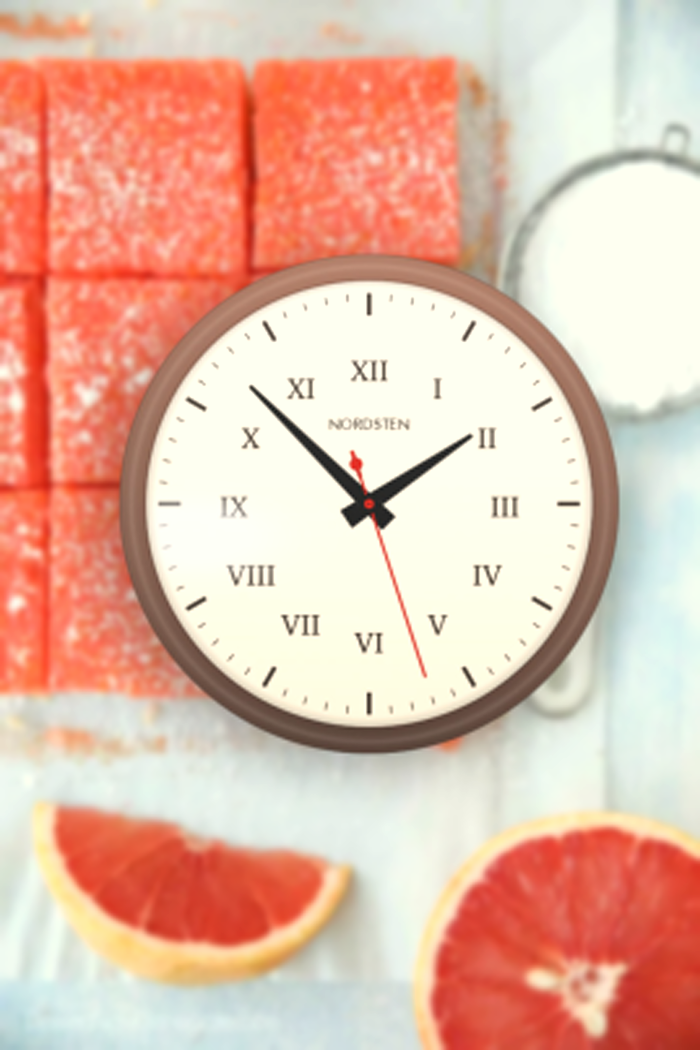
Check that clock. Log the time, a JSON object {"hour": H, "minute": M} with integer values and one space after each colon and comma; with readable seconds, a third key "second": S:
{"hour": 1, "minute": 52, "second": 27}
